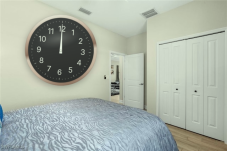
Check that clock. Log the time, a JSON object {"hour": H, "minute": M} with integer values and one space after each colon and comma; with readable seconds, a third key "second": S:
{"hour": 12, "minute": 0}
